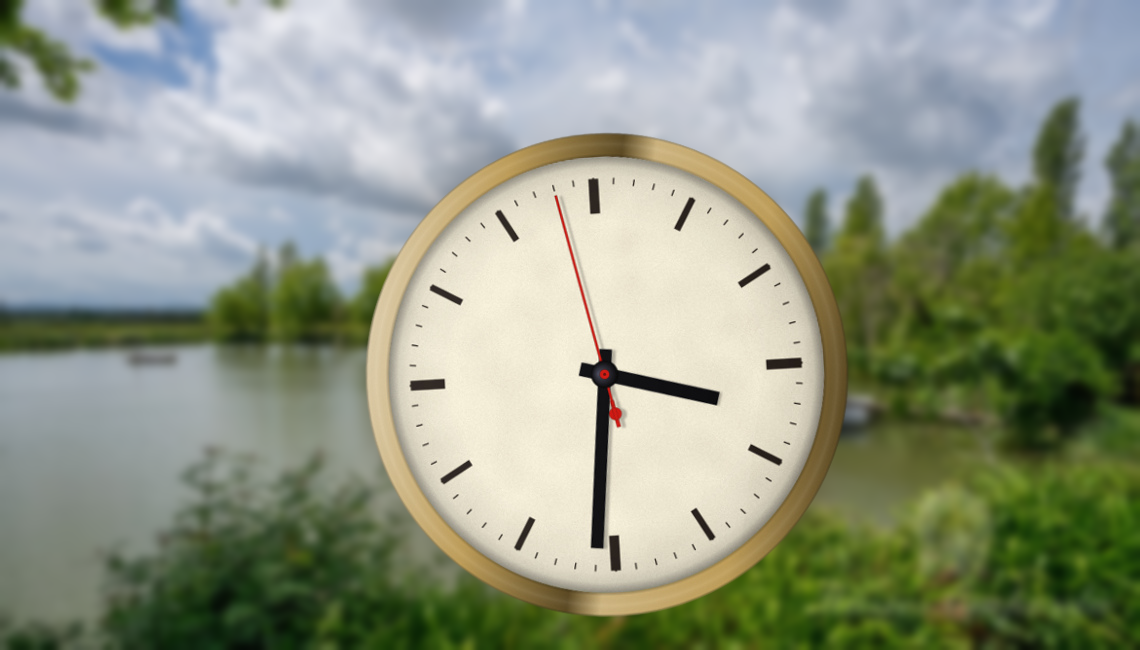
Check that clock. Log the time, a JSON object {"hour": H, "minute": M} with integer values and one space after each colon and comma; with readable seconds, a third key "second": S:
{"hour": 3, "minute": 30, "second": 58}
